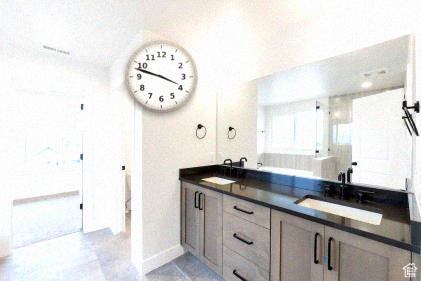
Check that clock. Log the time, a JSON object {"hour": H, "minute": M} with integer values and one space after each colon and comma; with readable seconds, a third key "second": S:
{"hour": 3, "minute": 48}
